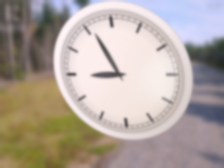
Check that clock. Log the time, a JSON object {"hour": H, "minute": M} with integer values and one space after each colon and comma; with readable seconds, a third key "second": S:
{"hour": 8, "minute": 56}
